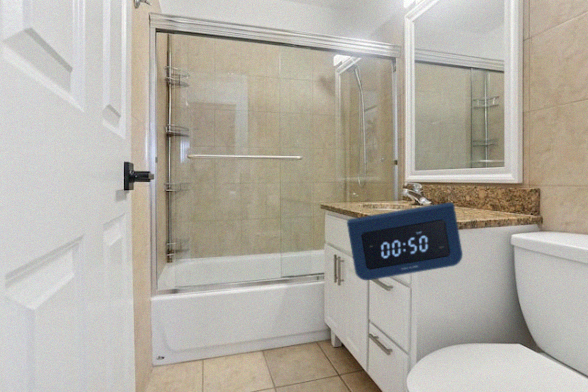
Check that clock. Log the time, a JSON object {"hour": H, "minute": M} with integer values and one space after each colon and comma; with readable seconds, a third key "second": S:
{"hour": 0, "minute": 50}
